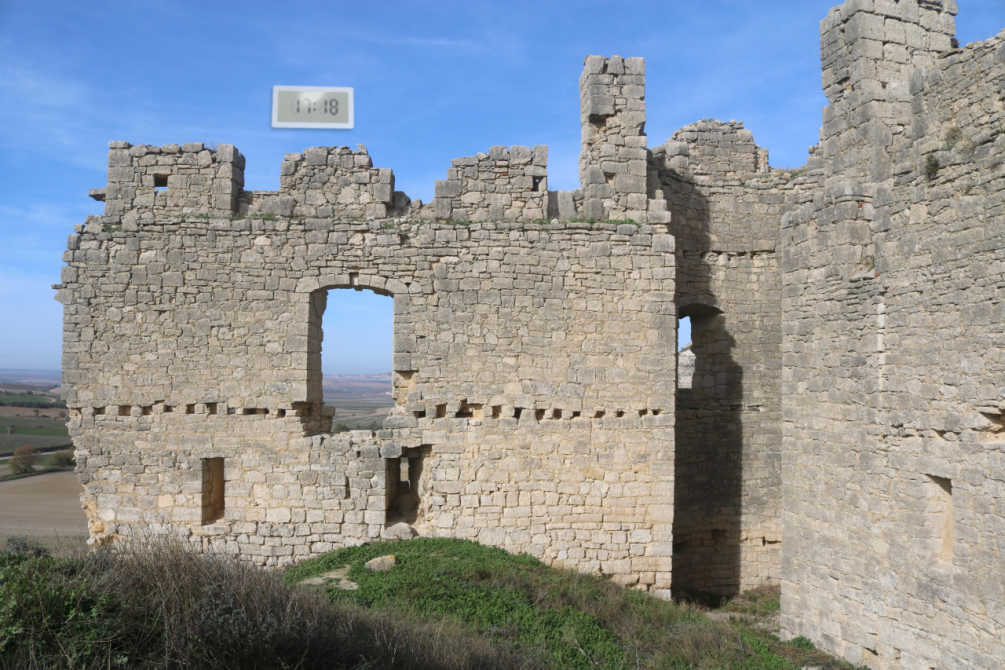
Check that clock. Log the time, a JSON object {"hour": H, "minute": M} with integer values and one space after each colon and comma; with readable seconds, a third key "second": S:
{"hour": 17, "minute": 18}
